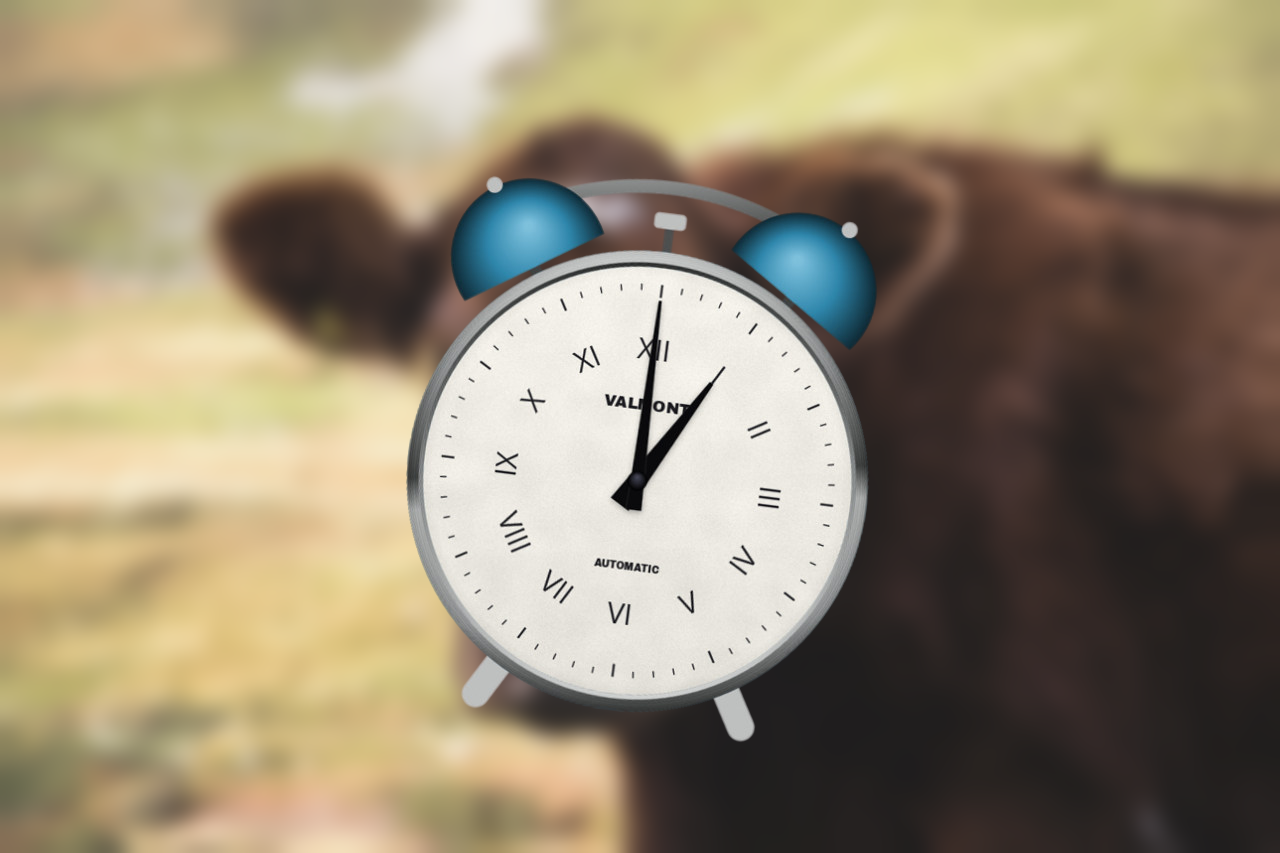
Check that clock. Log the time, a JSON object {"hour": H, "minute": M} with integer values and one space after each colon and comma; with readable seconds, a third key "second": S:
{"hour": 1, "minute": 0}
